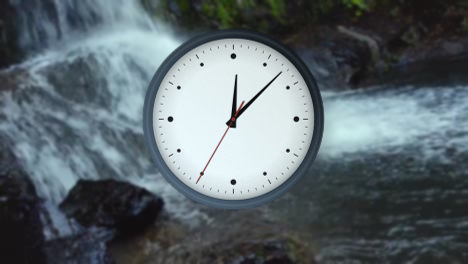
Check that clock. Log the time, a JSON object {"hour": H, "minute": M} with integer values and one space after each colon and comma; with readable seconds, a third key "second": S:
{"hour": 12, "minute": 7, "second": 35}
